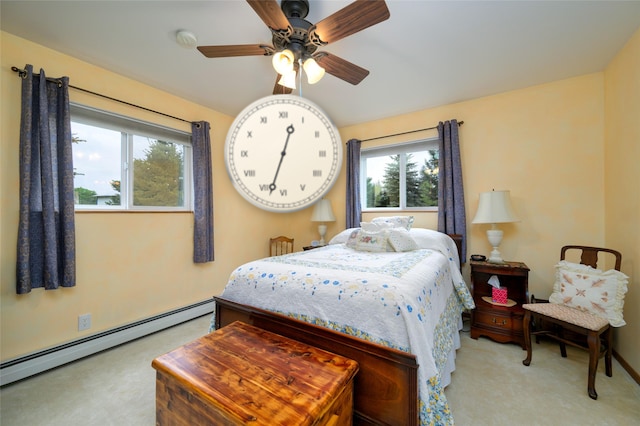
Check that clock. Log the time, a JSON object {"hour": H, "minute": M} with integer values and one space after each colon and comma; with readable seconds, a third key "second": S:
{"hour": 12, "minute": 33}
